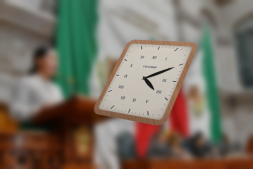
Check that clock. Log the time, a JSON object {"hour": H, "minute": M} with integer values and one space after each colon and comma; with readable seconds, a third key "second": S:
{"hour": 4, "minute": 10}
